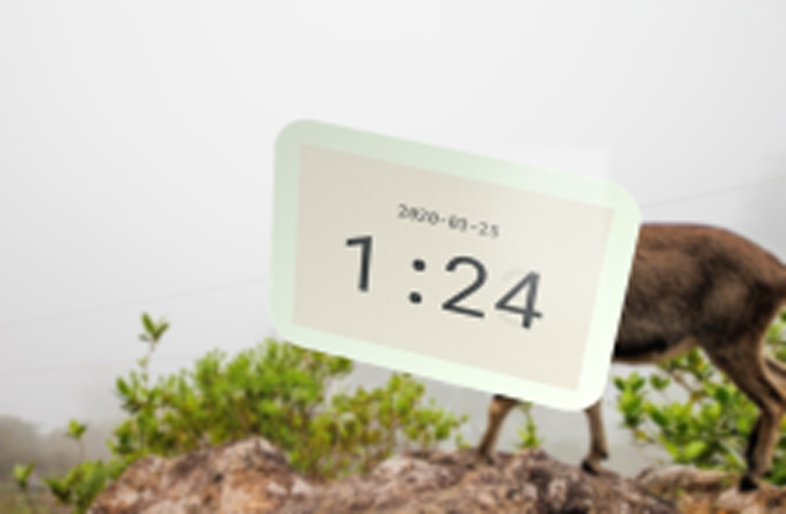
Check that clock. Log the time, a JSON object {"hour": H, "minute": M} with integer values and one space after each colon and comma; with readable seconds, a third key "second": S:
{"hour": 1, "minute": 24}
